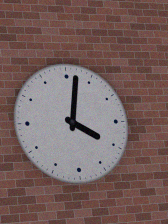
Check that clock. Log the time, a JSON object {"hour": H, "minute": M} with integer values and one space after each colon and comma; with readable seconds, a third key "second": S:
{"hour": 4, "minute": 2}
